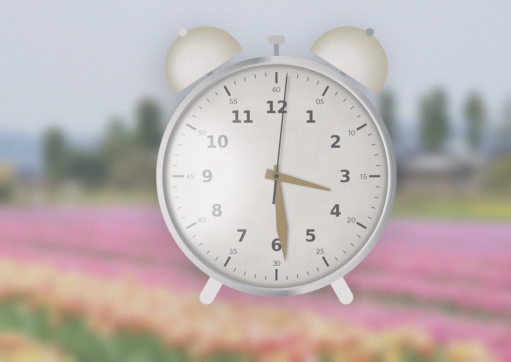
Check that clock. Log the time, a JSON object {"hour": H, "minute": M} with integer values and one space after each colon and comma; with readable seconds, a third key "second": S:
{"hour": 3, "minute": 29, "second": 1}
